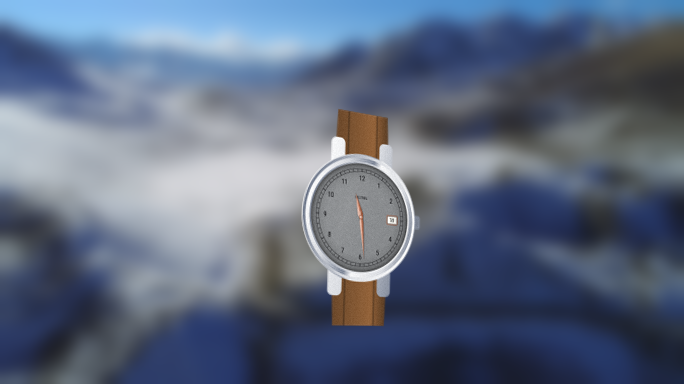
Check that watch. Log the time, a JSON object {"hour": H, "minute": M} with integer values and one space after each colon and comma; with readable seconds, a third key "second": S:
{"hour": 11, "minute": 29}
